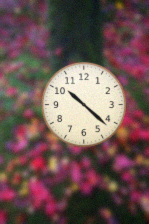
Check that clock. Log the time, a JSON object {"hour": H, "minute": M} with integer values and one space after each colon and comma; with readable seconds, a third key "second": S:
{"hour": 10, "minute": 22}
